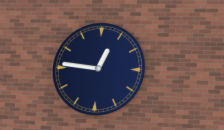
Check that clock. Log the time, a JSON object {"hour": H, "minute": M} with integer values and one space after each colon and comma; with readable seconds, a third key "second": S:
{"hour": 12, "minute": 46}
